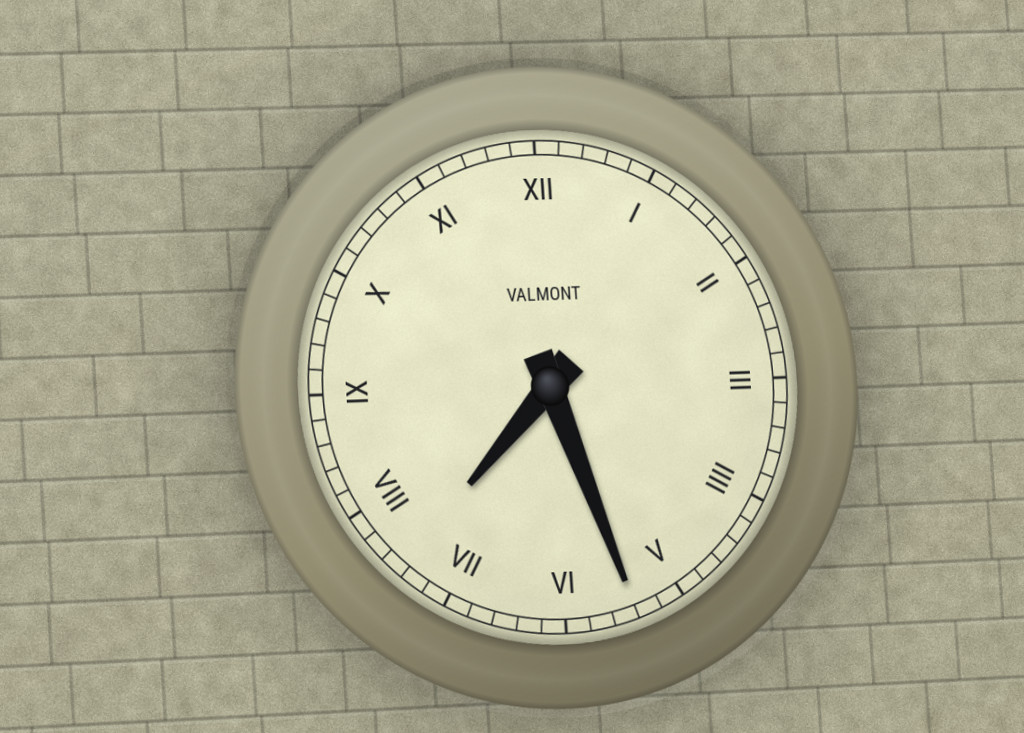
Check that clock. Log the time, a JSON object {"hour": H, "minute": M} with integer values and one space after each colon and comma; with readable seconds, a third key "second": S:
{"hour": 7, "minute": 27}
